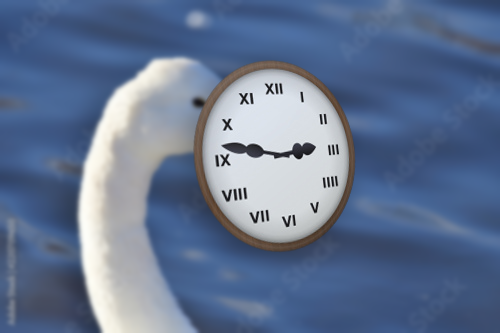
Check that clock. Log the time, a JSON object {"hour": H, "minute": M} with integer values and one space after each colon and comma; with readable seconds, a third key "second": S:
{"hour": 2, "minute": 47}
